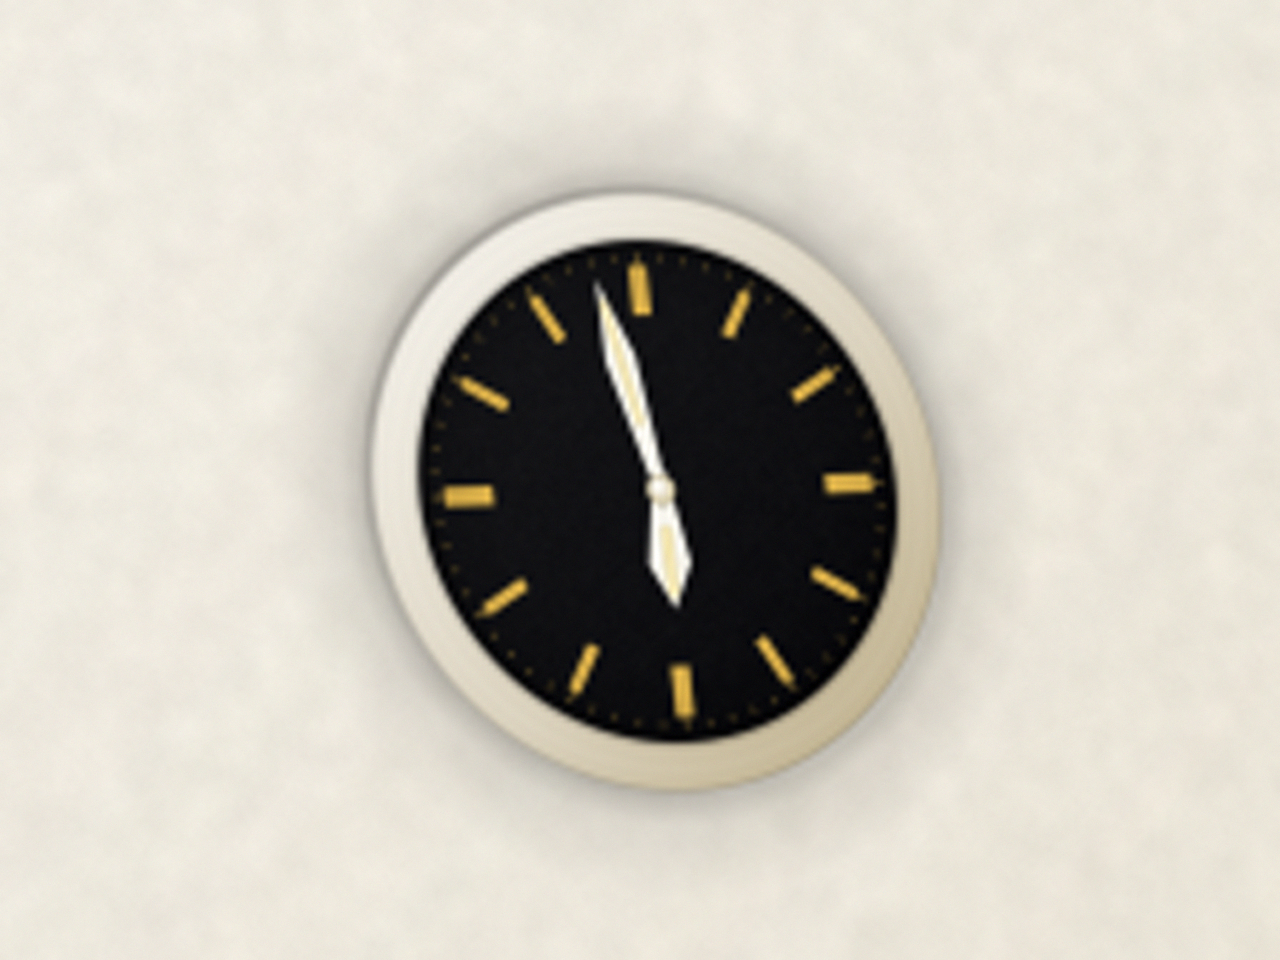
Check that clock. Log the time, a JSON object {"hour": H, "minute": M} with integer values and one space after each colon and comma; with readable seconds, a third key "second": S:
{"hour": 5, "minute": 58}
